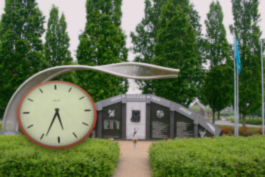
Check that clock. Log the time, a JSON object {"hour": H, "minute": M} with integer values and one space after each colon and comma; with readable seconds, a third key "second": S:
{"hour": 5, "minute": 34}
